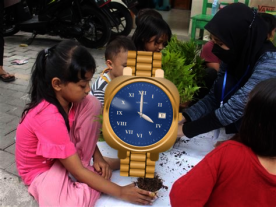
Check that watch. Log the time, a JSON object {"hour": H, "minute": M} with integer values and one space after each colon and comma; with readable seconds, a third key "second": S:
{"hour": 4, "minute": 0}
